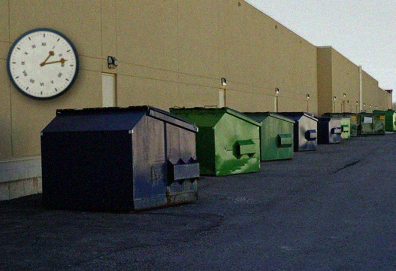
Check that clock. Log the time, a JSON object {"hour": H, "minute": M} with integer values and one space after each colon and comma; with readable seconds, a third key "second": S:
{"hour": 1, "minute": 13}
